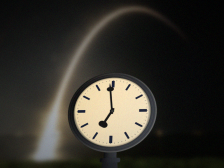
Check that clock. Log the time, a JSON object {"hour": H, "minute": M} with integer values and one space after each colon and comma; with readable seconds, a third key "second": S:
{"hour": 6, "minute": 59}
